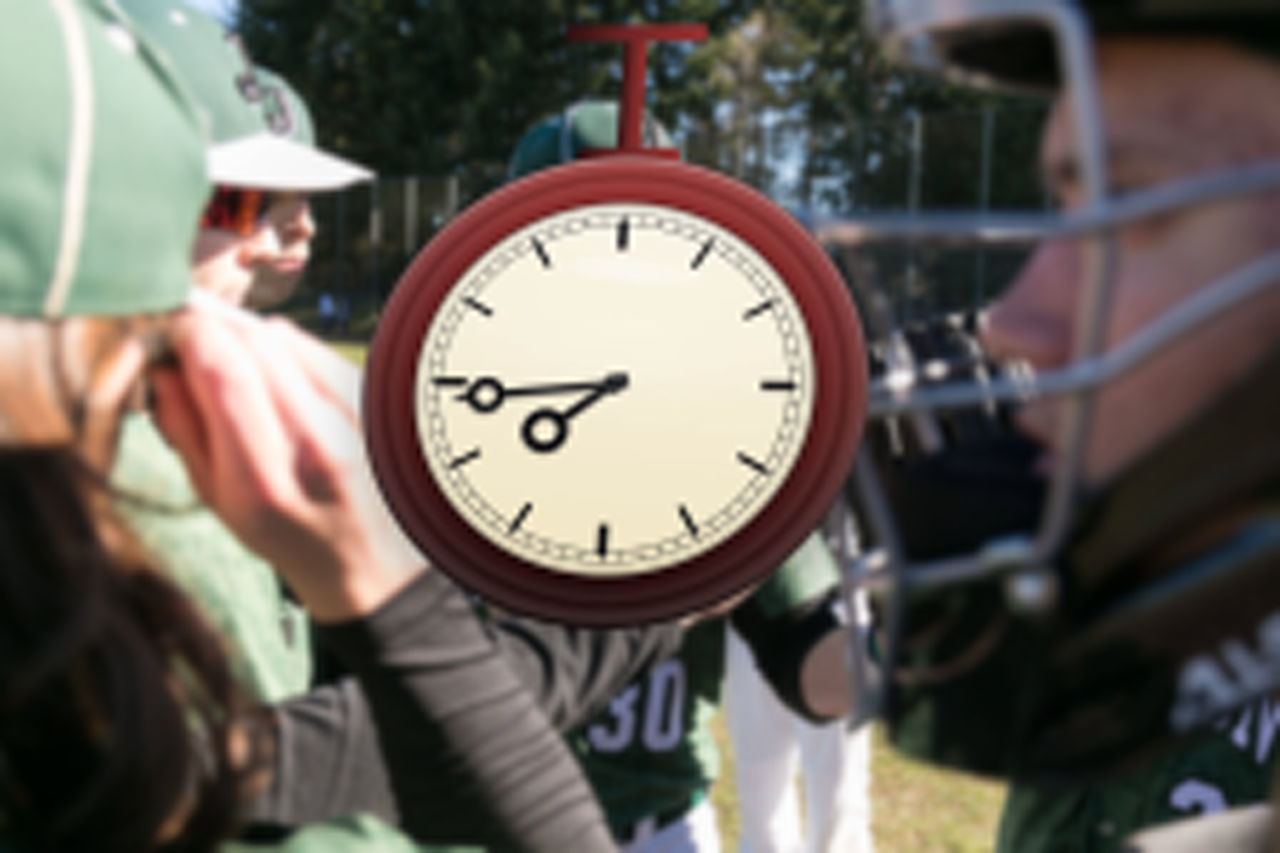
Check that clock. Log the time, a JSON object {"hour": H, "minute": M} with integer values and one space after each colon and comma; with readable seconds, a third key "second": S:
{"hour": 7, "minute": 44}
